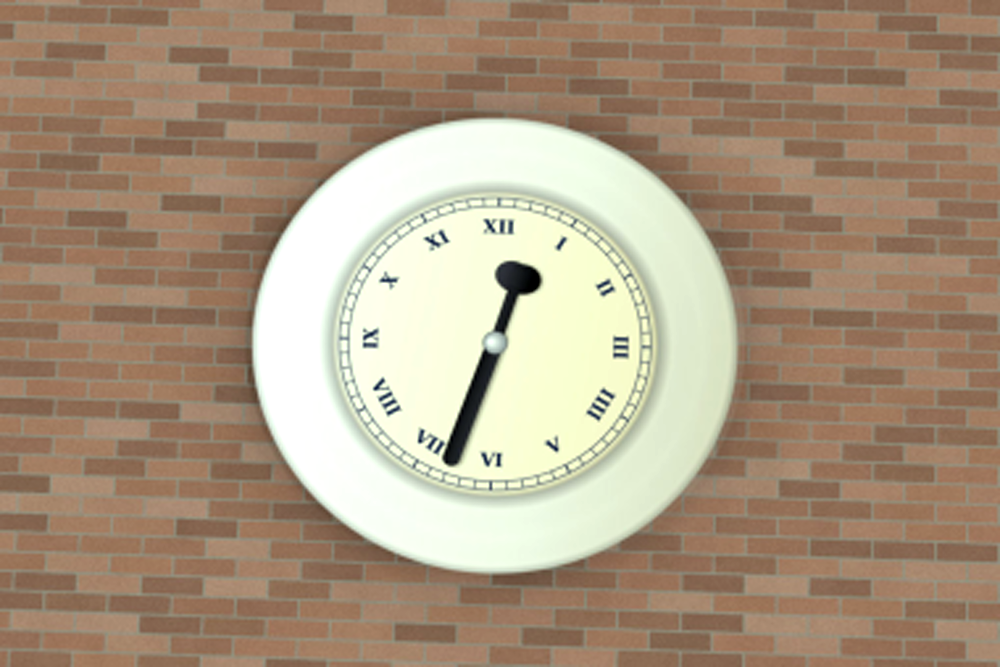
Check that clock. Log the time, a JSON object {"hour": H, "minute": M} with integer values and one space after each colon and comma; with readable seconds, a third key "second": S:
{"hour": 12, "minute": 33}
